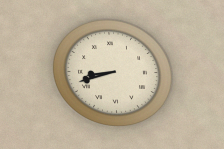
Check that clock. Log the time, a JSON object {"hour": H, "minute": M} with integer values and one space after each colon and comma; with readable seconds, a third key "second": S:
{"hour": 8, "minute": 42}
